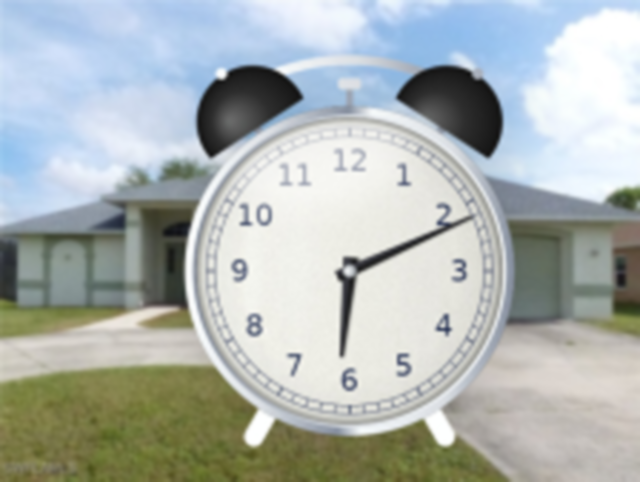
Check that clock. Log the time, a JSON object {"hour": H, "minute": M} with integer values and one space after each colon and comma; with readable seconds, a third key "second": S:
{"hour": 6, "minute": 11}
